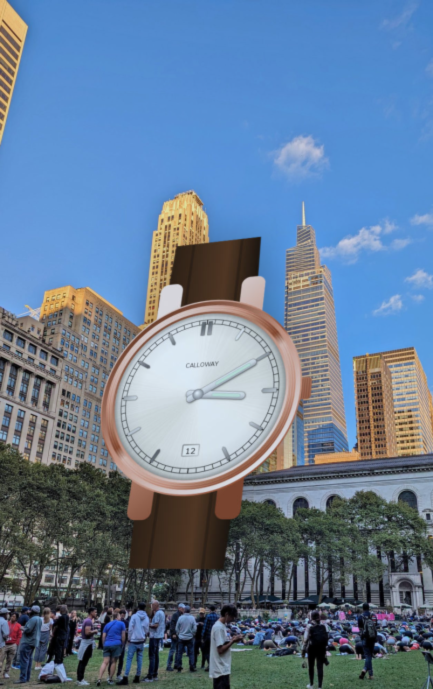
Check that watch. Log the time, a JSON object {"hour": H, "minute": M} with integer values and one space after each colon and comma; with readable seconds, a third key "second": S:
{"hour": 3, "minute": 10}
